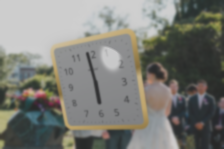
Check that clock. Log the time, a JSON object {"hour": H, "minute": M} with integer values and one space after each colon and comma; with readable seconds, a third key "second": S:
{"hour": 5, "minute": 59}
